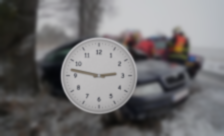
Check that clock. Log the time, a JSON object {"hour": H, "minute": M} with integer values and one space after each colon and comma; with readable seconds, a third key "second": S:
{"hour": 2, "minute": 47}
